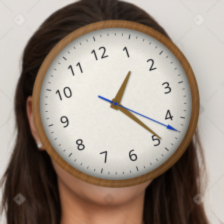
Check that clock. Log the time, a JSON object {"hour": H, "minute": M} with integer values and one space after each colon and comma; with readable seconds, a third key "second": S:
{"hour": 1, "minute": 24, "second": 22}
